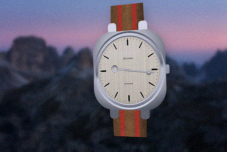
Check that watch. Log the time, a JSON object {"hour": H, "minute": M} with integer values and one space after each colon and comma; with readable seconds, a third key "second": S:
{"hour": 9, "minute": 16}
